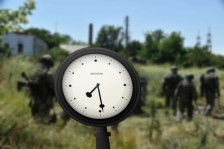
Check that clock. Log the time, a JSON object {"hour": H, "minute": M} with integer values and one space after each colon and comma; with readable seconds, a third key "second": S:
{"hour": 7, "minute": 29}
